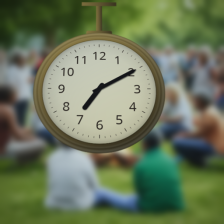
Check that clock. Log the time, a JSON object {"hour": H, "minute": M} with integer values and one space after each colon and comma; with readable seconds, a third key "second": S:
{"hour": 7, "minute": 10}
